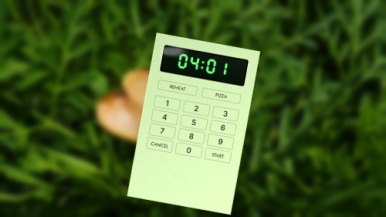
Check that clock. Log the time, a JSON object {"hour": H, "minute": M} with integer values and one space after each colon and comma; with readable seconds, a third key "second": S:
{"hour": 4, "minute": 1}
